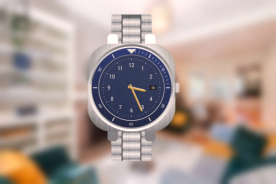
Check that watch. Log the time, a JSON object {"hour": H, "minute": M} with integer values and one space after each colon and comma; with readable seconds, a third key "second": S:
{"hour": 3, "minute": 26}
